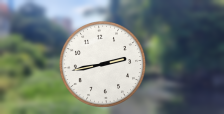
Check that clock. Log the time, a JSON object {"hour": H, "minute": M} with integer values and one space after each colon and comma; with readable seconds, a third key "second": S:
{"hour": 2, "minute": 44}
